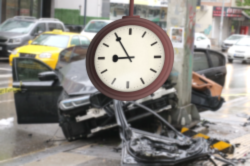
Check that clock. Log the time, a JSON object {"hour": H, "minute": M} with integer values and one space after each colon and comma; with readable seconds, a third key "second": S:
{"hour": 8, "minute": 55}
